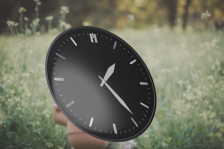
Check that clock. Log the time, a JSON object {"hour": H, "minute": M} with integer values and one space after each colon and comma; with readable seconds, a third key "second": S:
{"hour": 1, "minute": 24}
